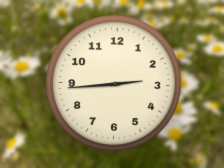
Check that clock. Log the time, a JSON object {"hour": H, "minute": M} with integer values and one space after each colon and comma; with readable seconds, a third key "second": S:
{"hour": 2, "minute": 44}
